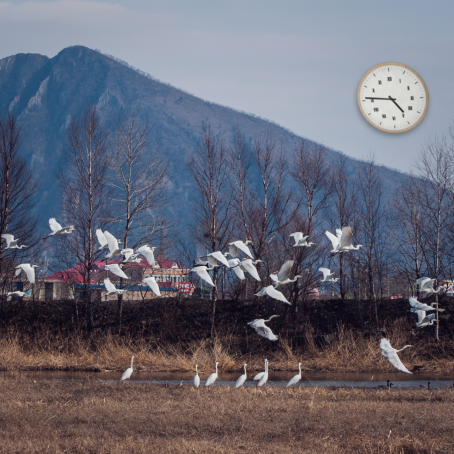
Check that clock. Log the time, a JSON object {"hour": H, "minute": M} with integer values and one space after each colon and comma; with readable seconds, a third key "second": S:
{"hour": 4, "minute": 46}
